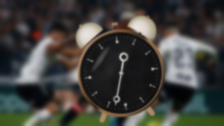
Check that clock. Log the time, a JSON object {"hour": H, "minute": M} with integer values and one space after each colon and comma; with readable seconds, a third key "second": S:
{"hour": 12, "minute": 33}
